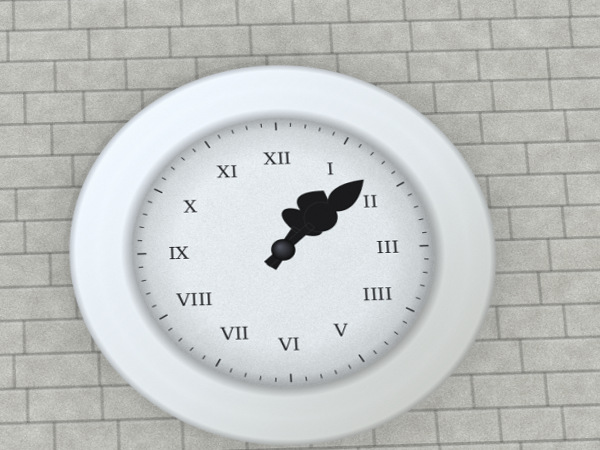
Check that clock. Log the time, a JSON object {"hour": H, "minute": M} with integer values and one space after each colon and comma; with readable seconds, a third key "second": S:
{"hour": 1, "minute": 8}
